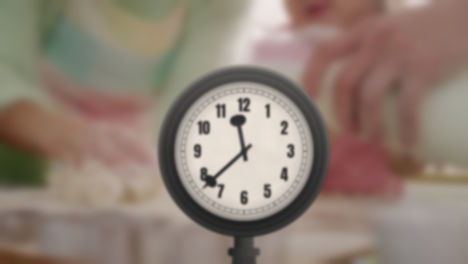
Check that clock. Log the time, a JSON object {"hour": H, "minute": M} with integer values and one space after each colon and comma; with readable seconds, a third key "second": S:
{"hour": 11, "minute": 38}
